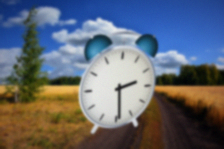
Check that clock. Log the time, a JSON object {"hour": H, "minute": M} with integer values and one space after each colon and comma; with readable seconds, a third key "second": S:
{"hour": 2, "minute": 29}
